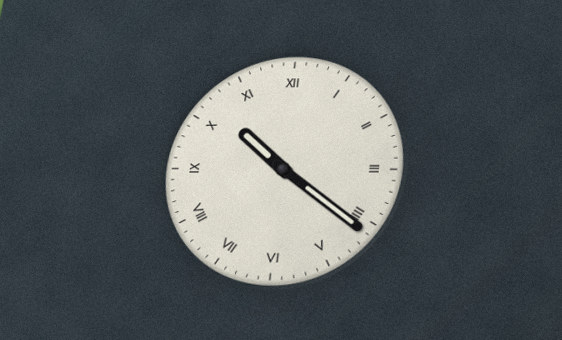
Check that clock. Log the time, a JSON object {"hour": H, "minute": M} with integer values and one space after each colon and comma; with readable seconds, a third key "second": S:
{"hour": 10, "minute": 21}
